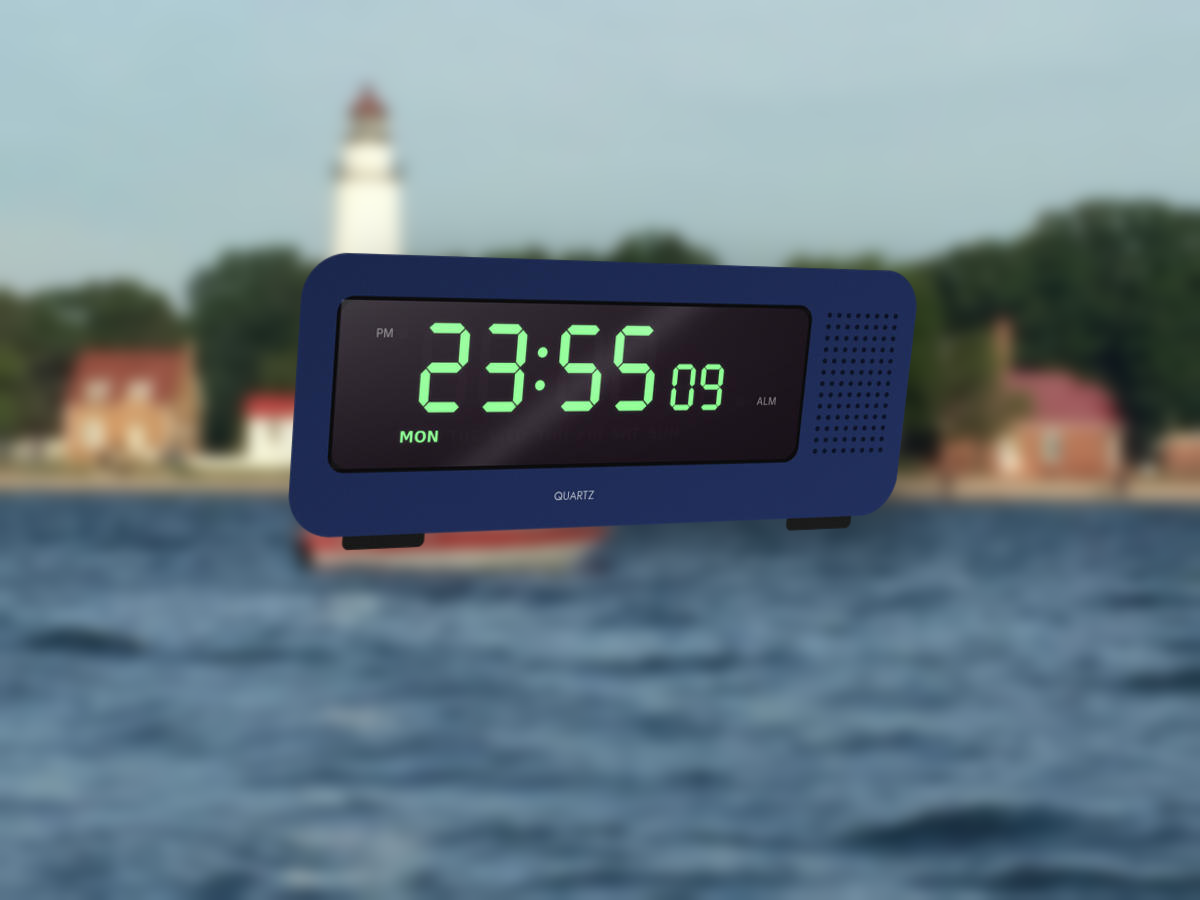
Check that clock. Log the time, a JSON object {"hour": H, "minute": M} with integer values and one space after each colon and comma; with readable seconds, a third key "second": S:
{"hour": 23, "minute": 55, "second": 9}
